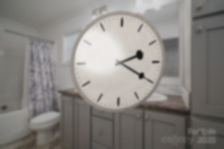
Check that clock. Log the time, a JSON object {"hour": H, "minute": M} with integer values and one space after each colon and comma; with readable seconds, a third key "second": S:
{"hour": 2, "minute": 20}
